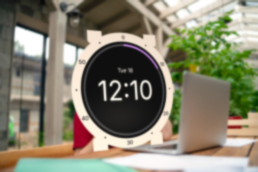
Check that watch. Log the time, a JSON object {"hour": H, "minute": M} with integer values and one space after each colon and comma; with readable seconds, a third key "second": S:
{"hour": 12, "minute": 10}
